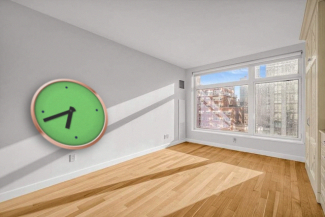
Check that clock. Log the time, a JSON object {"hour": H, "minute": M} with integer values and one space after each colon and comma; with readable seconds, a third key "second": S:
{"hour": 6, "minute": 42}
